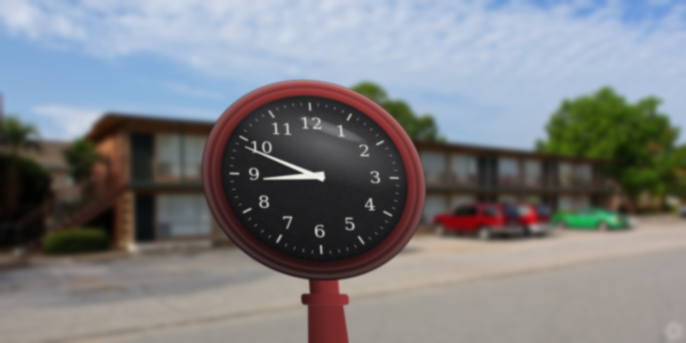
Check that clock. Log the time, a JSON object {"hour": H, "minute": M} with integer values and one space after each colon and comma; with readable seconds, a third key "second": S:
{"hour": 8, "minute": 49}
